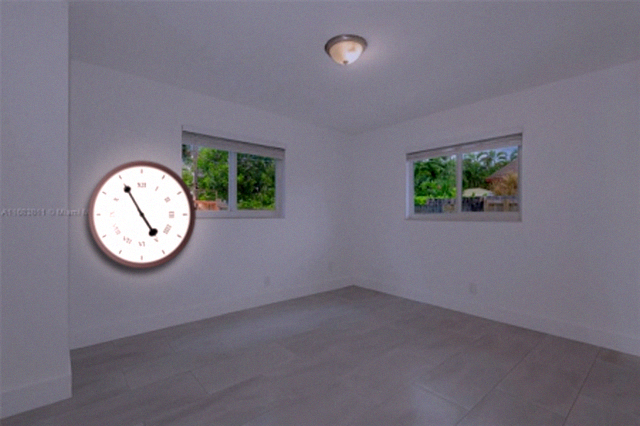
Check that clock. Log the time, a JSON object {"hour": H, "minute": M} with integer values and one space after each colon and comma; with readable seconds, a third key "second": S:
{"hour": 4, "minute": 55}
